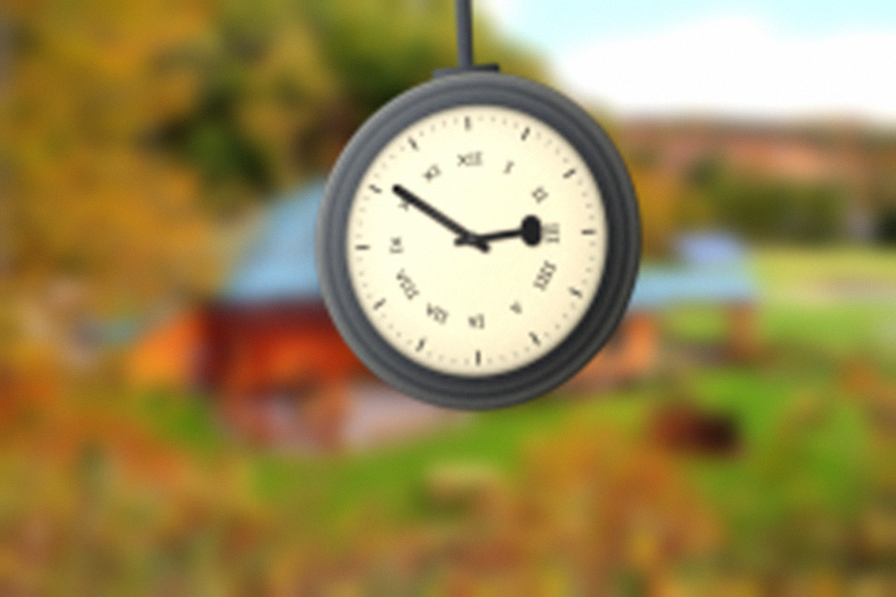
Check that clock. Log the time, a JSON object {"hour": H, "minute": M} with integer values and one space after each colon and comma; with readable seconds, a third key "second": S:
{"hour": 2, "minute": 51}
